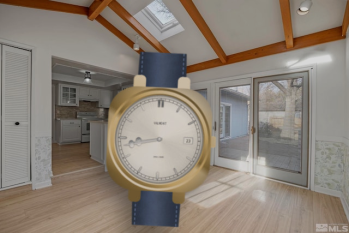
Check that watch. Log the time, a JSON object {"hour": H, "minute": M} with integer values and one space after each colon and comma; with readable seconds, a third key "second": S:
{"hour": 8, "minute": 43}
